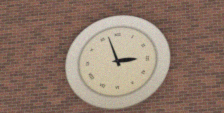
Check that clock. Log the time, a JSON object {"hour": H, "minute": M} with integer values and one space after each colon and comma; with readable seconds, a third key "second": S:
{"hour": 2, "minute": 57}
